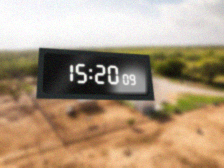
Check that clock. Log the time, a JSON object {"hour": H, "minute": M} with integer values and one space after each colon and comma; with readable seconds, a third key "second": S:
{"hour": 15, "minute": 20, "second": 9}
